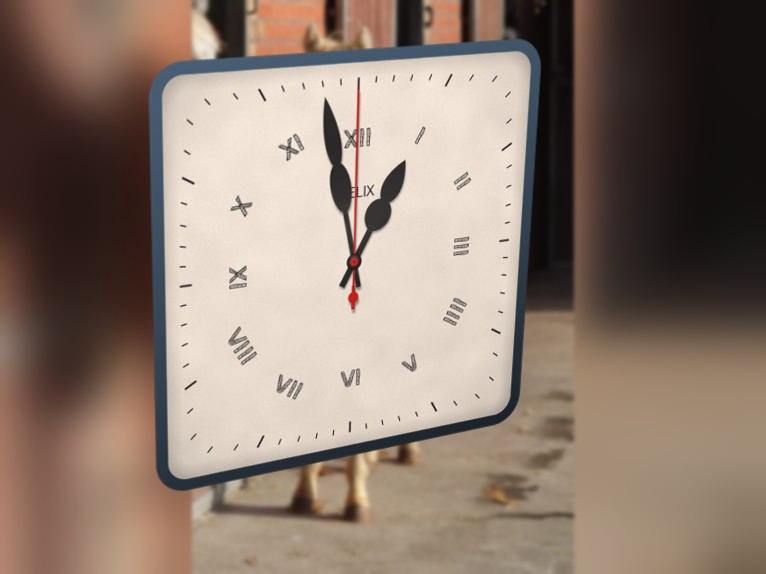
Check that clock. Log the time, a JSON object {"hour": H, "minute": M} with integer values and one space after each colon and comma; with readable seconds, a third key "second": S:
{"hour": 12, "minute": 58, "second": 0}
